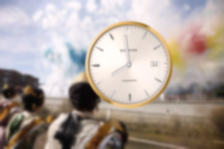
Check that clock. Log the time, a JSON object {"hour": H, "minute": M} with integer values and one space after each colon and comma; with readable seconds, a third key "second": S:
{"hour": 7, "minute": 59}
